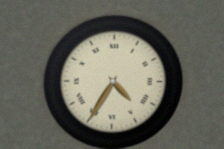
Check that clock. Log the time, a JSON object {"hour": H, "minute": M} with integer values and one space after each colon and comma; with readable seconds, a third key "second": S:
{"hour": 4, "minute": 35}
